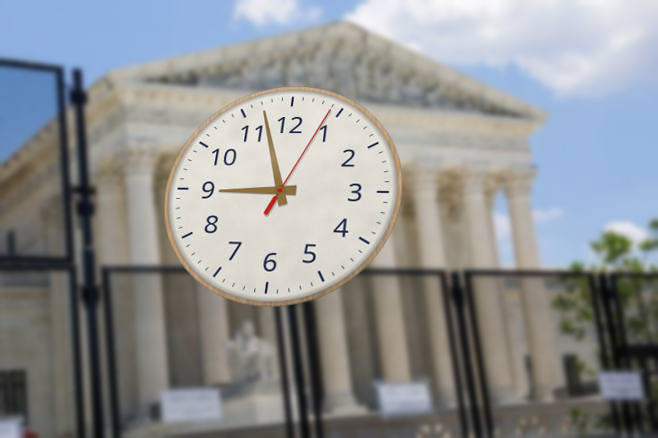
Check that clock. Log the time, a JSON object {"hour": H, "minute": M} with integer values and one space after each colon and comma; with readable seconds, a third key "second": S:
{"hour": 8, "minute": 57, "second": 4}
